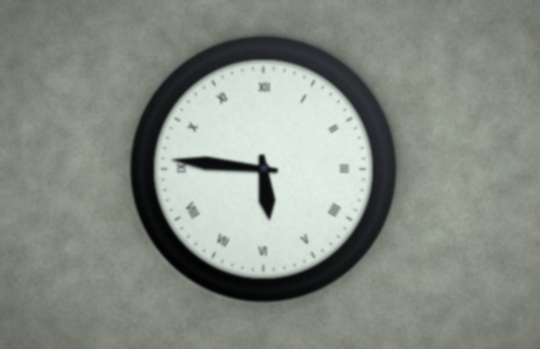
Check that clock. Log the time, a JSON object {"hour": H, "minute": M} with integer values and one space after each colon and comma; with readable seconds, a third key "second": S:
{"hour": 5, "minute": 46}
